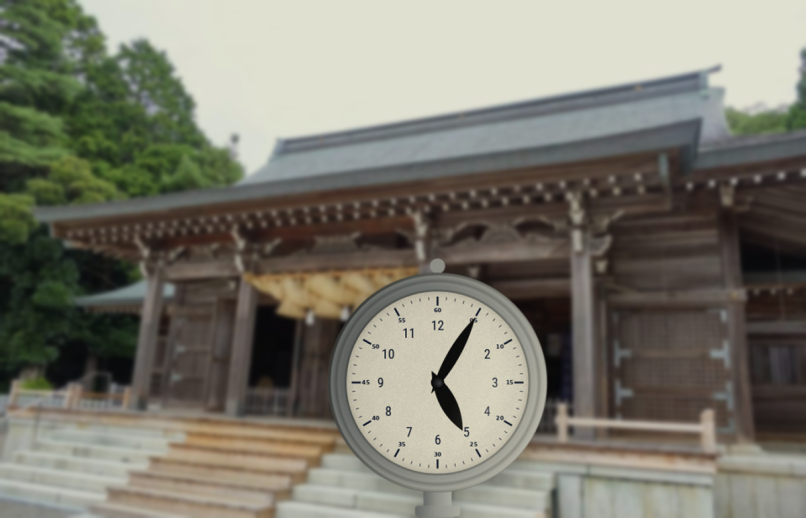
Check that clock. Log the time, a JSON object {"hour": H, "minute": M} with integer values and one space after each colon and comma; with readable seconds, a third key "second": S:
{"hour": 5, "minute": 5}
